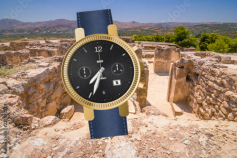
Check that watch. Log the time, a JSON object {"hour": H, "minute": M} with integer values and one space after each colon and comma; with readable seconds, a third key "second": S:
{"hour": 7, "minute": 34}
